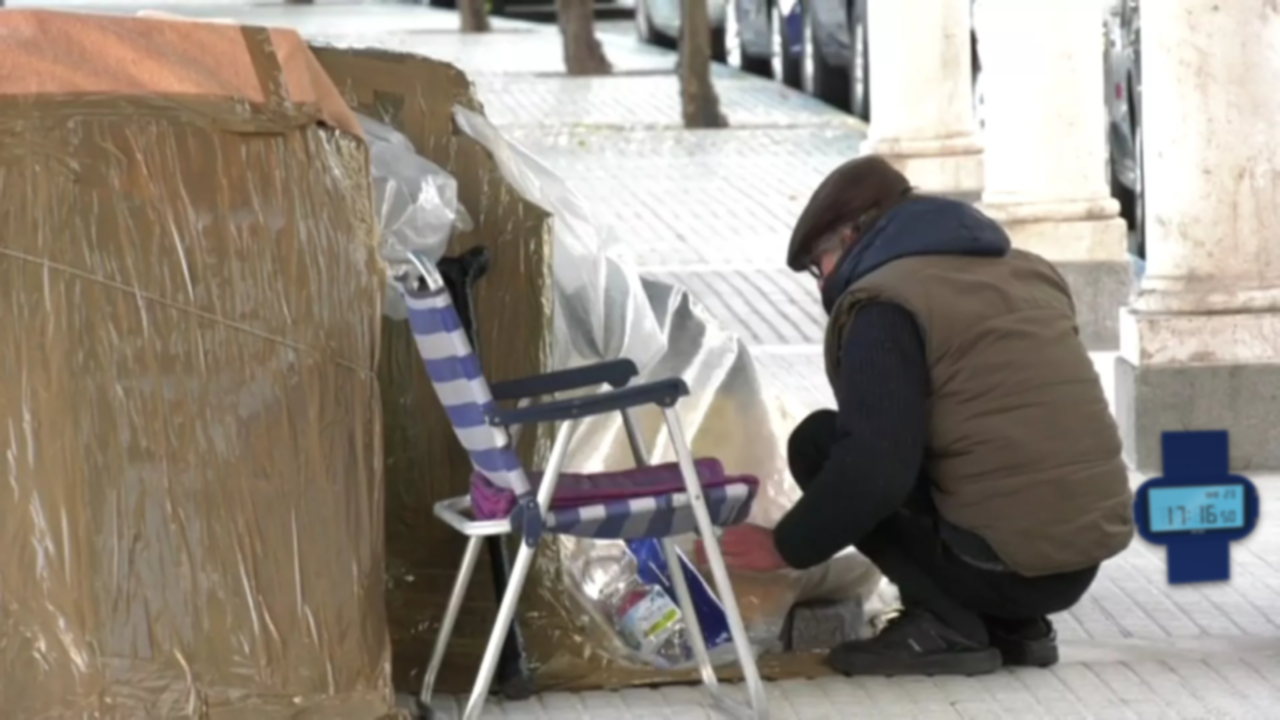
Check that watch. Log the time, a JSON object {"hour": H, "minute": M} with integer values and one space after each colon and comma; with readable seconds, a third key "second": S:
{"hour": 17, "minute": 16}
